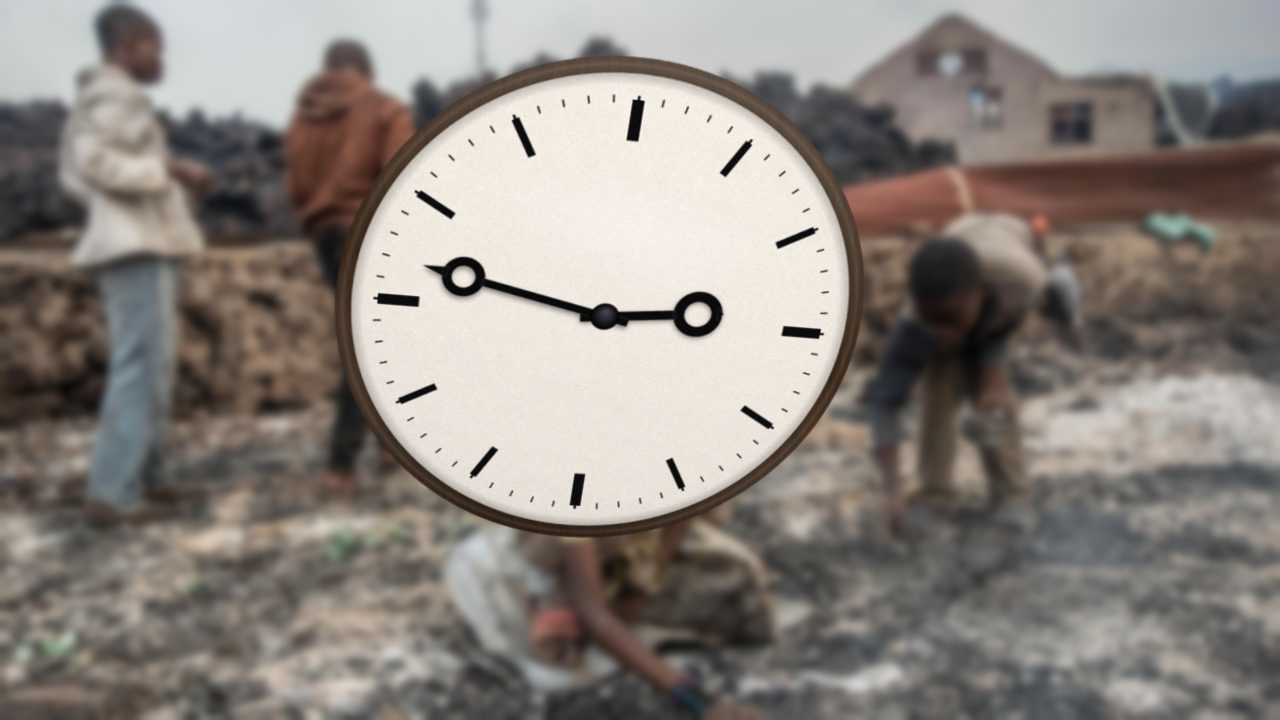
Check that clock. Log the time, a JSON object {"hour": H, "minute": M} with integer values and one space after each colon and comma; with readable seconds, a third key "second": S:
{"hour": 2, "minute": 47}
